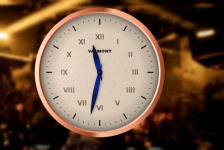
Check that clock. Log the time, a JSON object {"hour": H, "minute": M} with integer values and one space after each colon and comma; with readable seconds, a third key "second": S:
{"hour": 11, "minute": 32}
